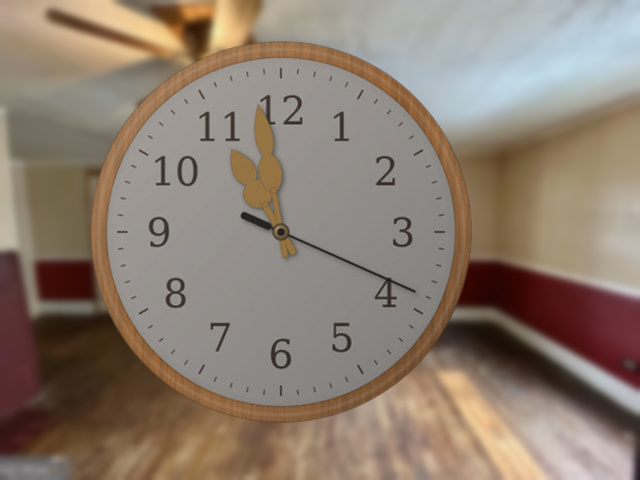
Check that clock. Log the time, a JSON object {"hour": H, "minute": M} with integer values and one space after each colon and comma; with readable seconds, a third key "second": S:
{"hour": 10, "minute": 58, "second": 19}
